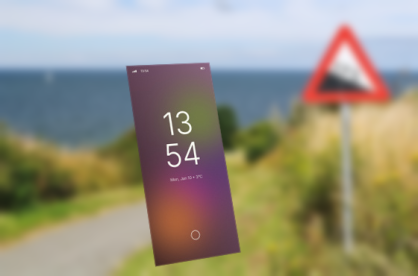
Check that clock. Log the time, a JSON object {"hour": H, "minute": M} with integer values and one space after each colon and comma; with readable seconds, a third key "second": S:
{"hour": 13, "minute": 54}
